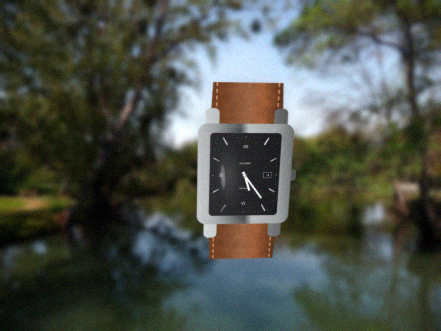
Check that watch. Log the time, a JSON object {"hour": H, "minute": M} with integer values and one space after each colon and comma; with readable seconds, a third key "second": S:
{"hour": 5, "minute": 24}
